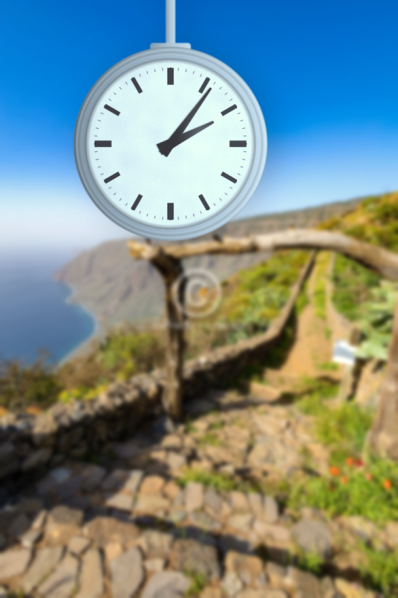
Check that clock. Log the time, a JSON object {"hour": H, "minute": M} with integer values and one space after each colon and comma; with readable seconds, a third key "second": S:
{"hour": 2, "minute": 6}
